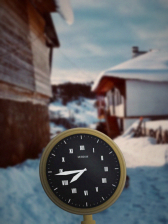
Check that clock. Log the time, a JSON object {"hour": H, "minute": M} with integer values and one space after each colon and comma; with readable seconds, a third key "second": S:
{"hour": 7, "minute": 44}
